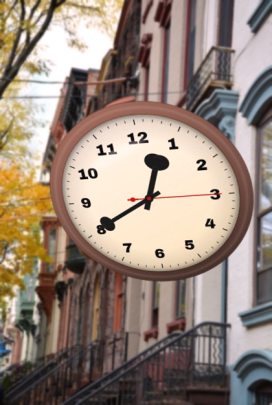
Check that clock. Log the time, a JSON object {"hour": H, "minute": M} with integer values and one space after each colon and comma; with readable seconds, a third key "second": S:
{"hour": 12, "minute": 40, "second": 15}
